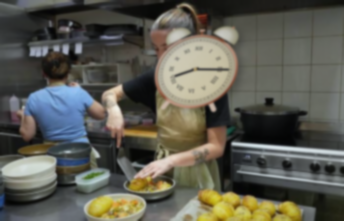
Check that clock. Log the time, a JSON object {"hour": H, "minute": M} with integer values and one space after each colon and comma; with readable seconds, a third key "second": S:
{"hour": 8, "minute": 15}
